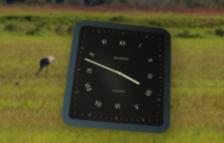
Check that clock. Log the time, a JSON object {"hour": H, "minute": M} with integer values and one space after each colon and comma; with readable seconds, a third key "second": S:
{"hour": 3, "minute": 48}
